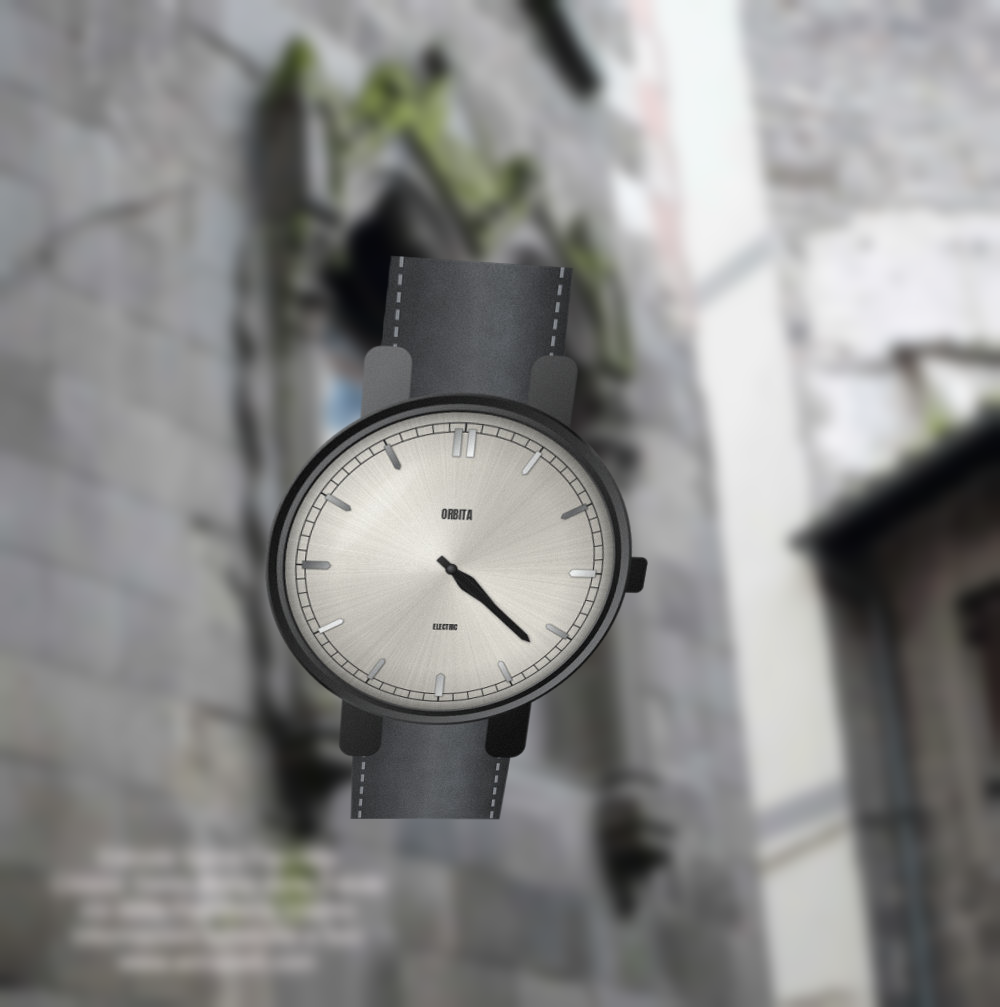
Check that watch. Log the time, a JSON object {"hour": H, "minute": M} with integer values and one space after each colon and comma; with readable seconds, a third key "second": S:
{"hour": 4, "minute": 22}
